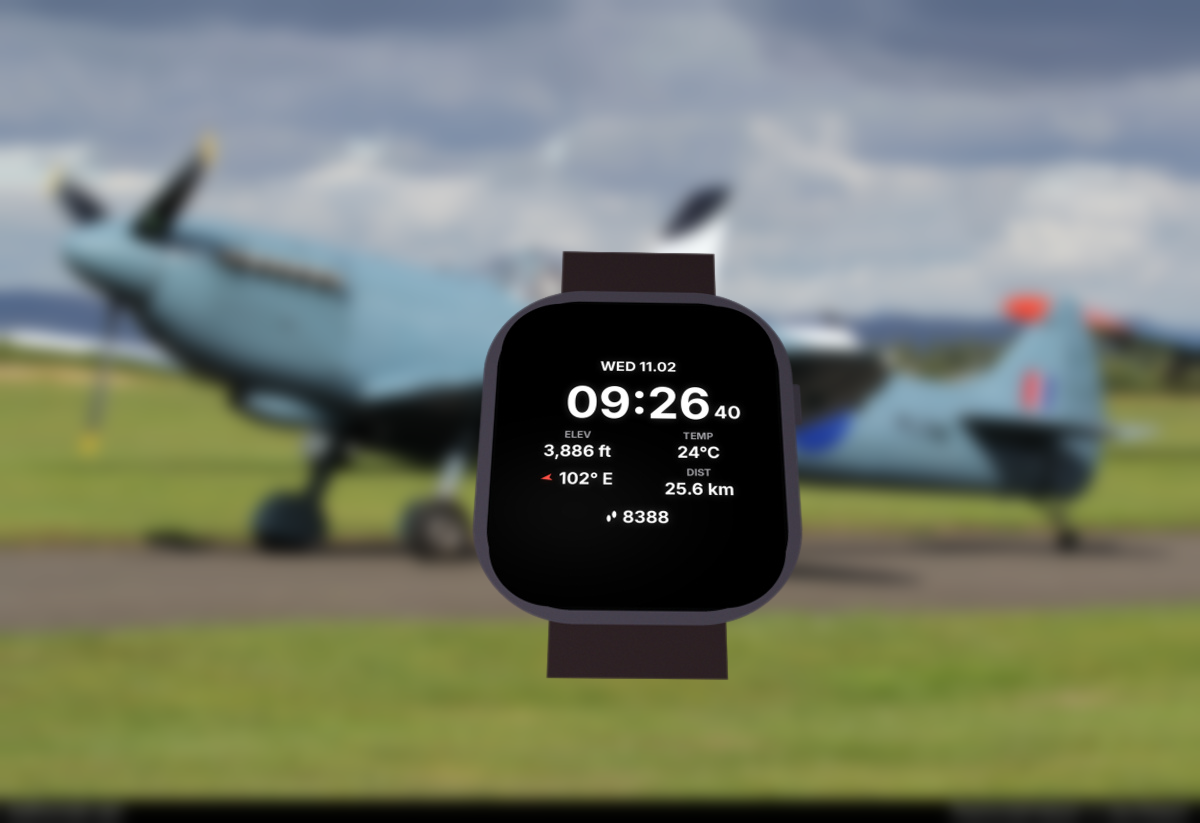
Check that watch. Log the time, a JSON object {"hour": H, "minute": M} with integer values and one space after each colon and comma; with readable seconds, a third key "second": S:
{"hour": 9, "minute": 26, "second": 40}
